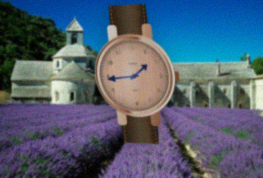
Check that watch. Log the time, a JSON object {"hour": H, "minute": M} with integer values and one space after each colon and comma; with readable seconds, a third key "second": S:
{"hour": 1, "minute": 44}
